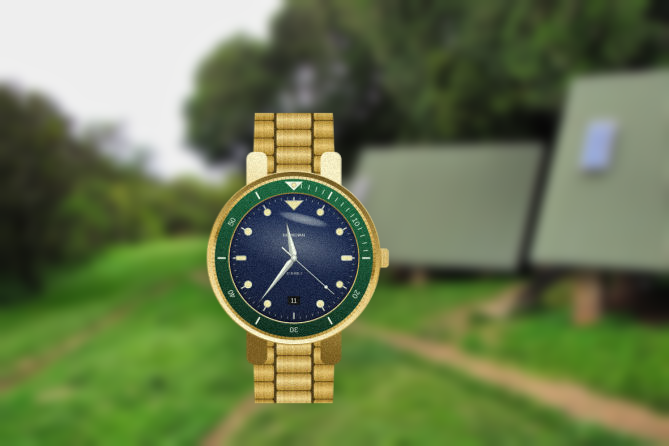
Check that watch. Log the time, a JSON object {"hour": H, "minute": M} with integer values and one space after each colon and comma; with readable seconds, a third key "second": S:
{"hour": 11, "minute": 36, "second": 22}
